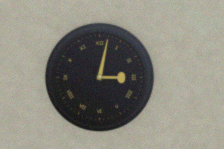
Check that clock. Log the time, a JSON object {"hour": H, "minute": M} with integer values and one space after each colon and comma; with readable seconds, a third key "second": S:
{"hour": 3, "minute": 2}
